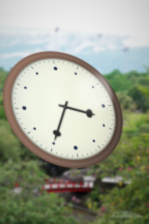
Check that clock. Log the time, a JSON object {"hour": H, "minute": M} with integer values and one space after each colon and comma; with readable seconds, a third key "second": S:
{"hour": 3, "minute": 35}
